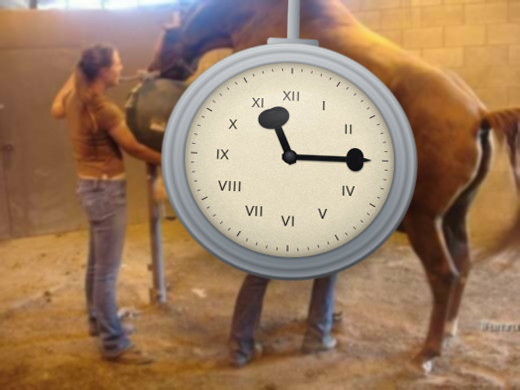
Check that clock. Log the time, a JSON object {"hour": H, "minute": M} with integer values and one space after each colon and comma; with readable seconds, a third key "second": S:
{"hour": 11, "minute": 15}
